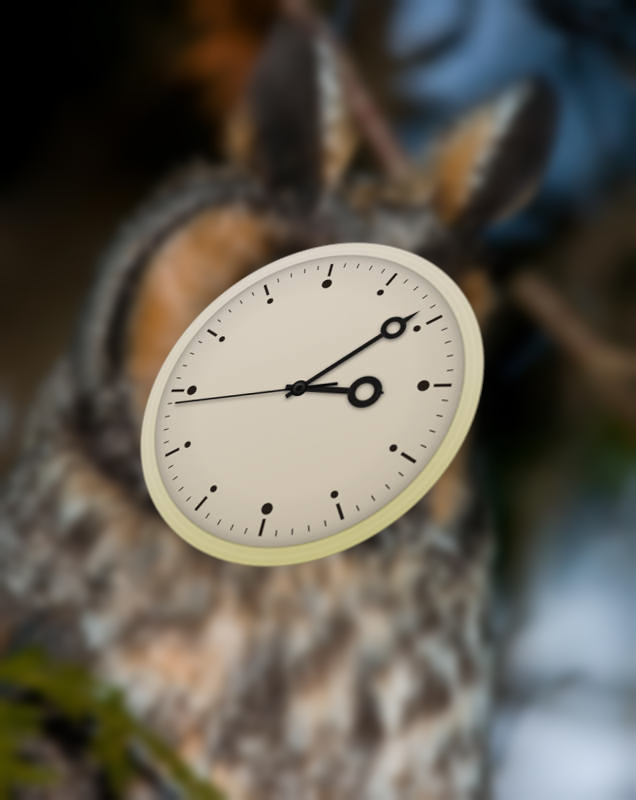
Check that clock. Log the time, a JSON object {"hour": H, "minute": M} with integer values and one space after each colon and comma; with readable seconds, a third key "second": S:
{"hour": 3, "minute": 8, "second": 44}
